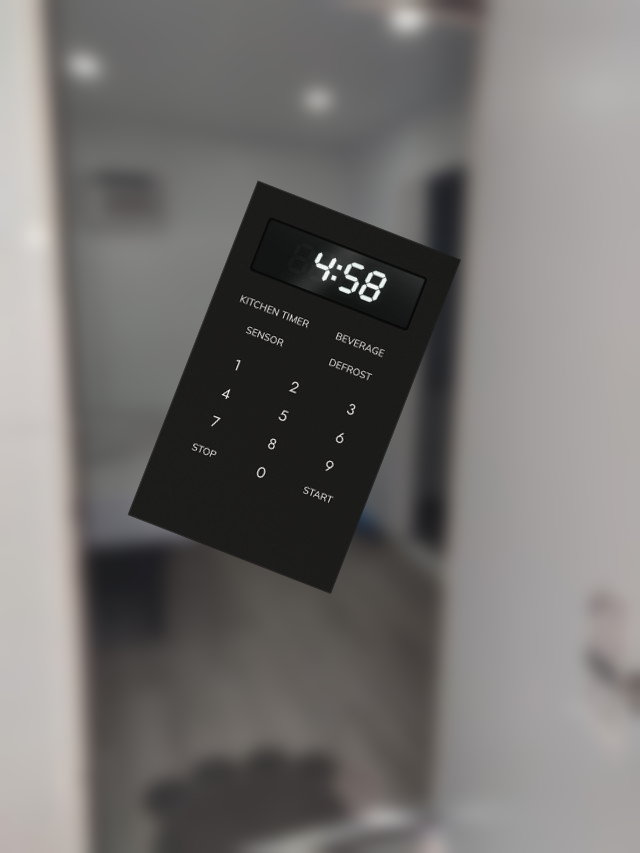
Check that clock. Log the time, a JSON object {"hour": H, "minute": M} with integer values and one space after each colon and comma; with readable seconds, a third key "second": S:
{"hour": 4, "minute": 58}
